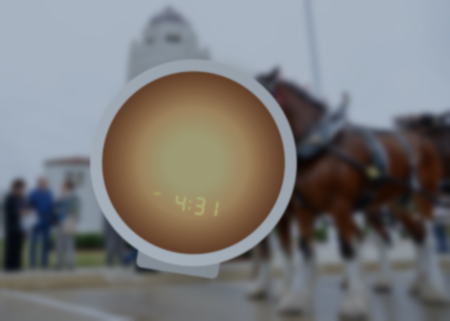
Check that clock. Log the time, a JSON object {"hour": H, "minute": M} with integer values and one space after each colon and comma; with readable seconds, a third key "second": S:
{"hour": 4, "minute": 31}
